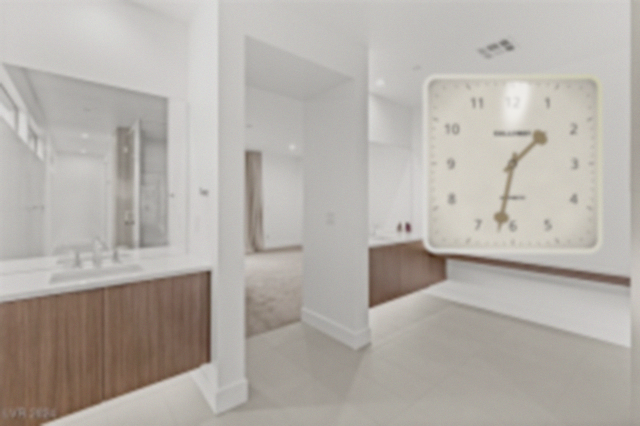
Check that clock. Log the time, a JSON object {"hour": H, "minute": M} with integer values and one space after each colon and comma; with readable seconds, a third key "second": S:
{"hour": 1, "minute": 32}
